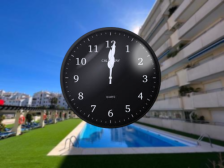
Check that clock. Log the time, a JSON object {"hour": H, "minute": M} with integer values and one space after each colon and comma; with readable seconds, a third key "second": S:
{"hour": 12, "minute": 1}
